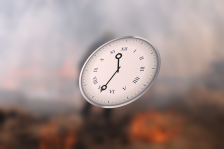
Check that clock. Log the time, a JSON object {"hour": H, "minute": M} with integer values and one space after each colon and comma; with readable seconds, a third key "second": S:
{"hour": 11, "minute": 34}
